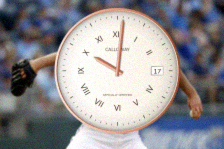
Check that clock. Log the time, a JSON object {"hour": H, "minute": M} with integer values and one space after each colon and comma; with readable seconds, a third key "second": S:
{"hour": 10, "minute": 1}
